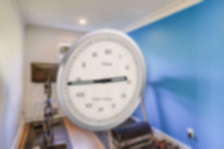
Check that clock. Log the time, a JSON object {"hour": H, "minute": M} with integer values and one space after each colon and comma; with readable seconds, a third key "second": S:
{"hour": 2, "minute": 44}
